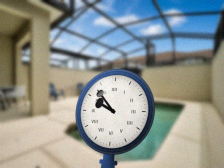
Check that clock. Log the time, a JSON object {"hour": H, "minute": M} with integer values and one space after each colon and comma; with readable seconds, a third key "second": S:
{"hour": 9, "minute": 53}
